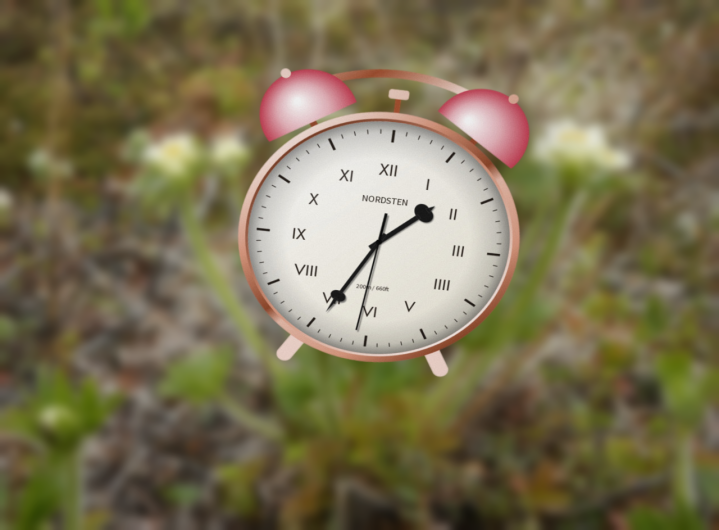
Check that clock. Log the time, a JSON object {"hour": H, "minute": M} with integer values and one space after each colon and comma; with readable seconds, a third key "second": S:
{"hour": 1, "minute": 34, "second": 31}
